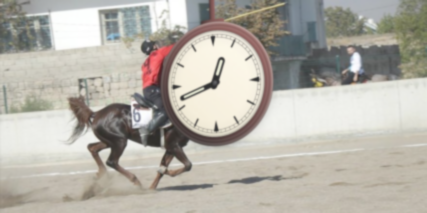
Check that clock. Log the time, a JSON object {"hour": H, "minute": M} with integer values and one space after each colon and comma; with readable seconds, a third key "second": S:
{"hour": 12, "minute": 42}
